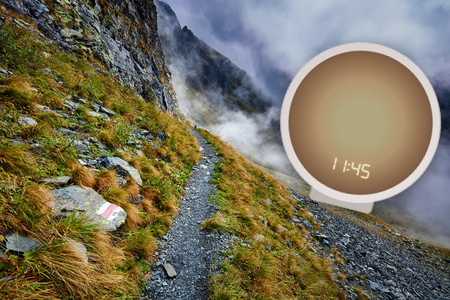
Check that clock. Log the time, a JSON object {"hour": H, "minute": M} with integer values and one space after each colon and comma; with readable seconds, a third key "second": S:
{"hour": 11, "minute": 45}
